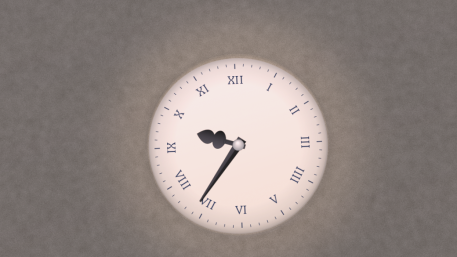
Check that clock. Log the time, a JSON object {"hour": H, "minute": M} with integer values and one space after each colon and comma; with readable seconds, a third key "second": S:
{"hour": 9, "minute": 36}
